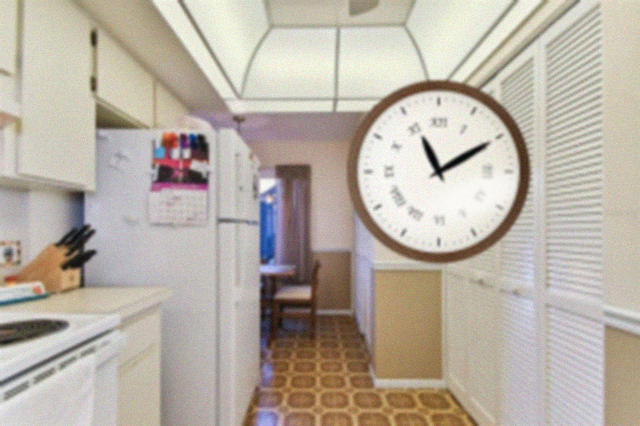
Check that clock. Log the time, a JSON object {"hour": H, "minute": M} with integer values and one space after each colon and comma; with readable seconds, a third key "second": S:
{"hour": 11, "minute": 10}
